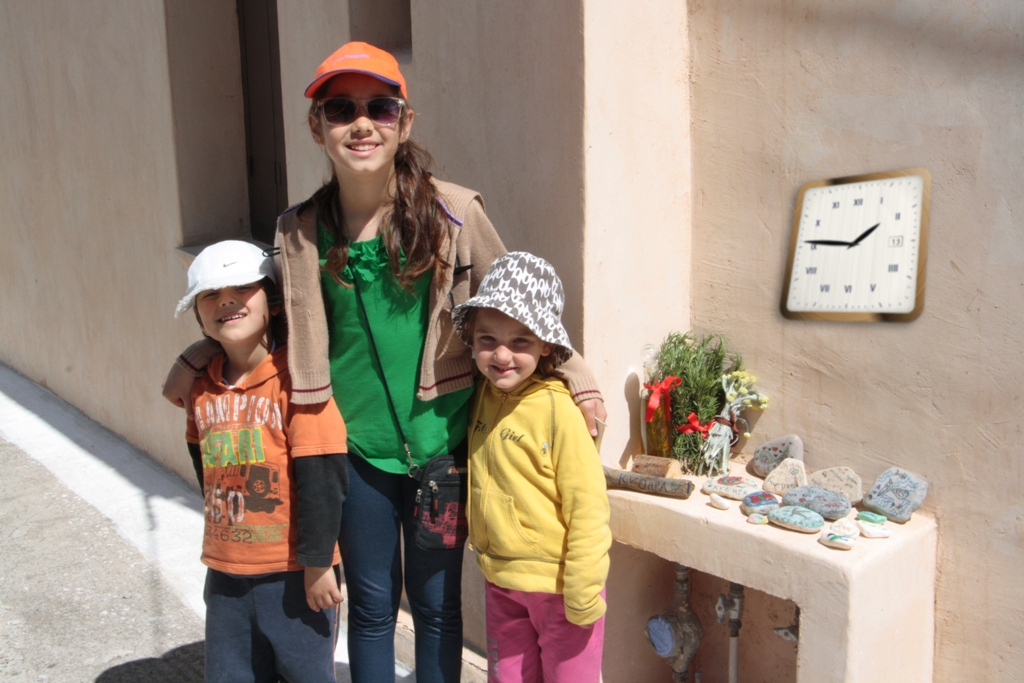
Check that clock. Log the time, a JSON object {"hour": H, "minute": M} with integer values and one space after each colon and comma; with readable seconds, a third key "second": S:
{"hour": 1, "minute": 46}
